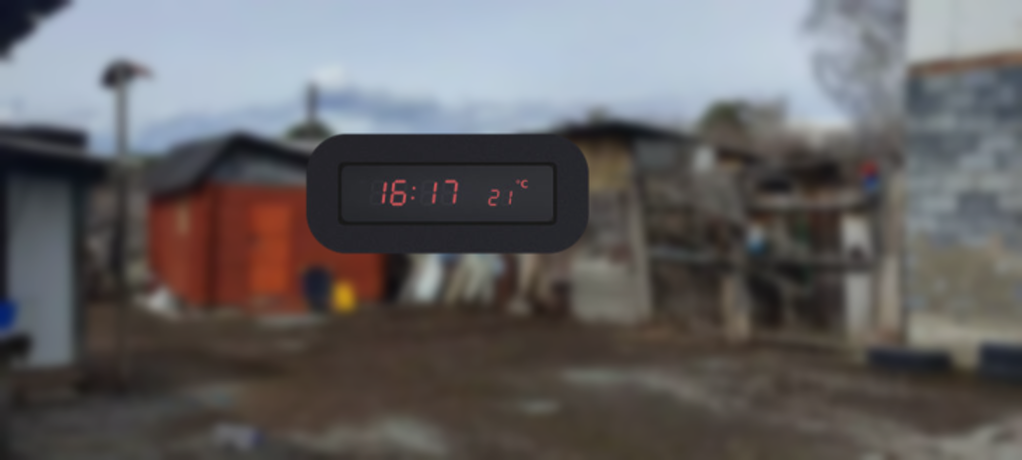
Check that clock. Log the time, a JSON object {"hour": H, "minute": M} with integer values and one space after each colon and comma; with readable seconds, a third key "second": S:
{"hour": 16, "minute": 17}
